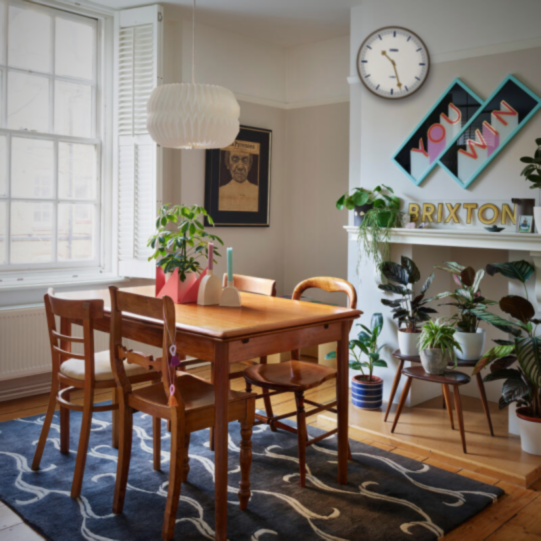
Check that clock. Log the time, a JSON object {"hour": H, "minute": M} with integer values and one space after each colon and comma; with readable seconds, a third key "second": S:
{"hour": 10, "minute": 27}
